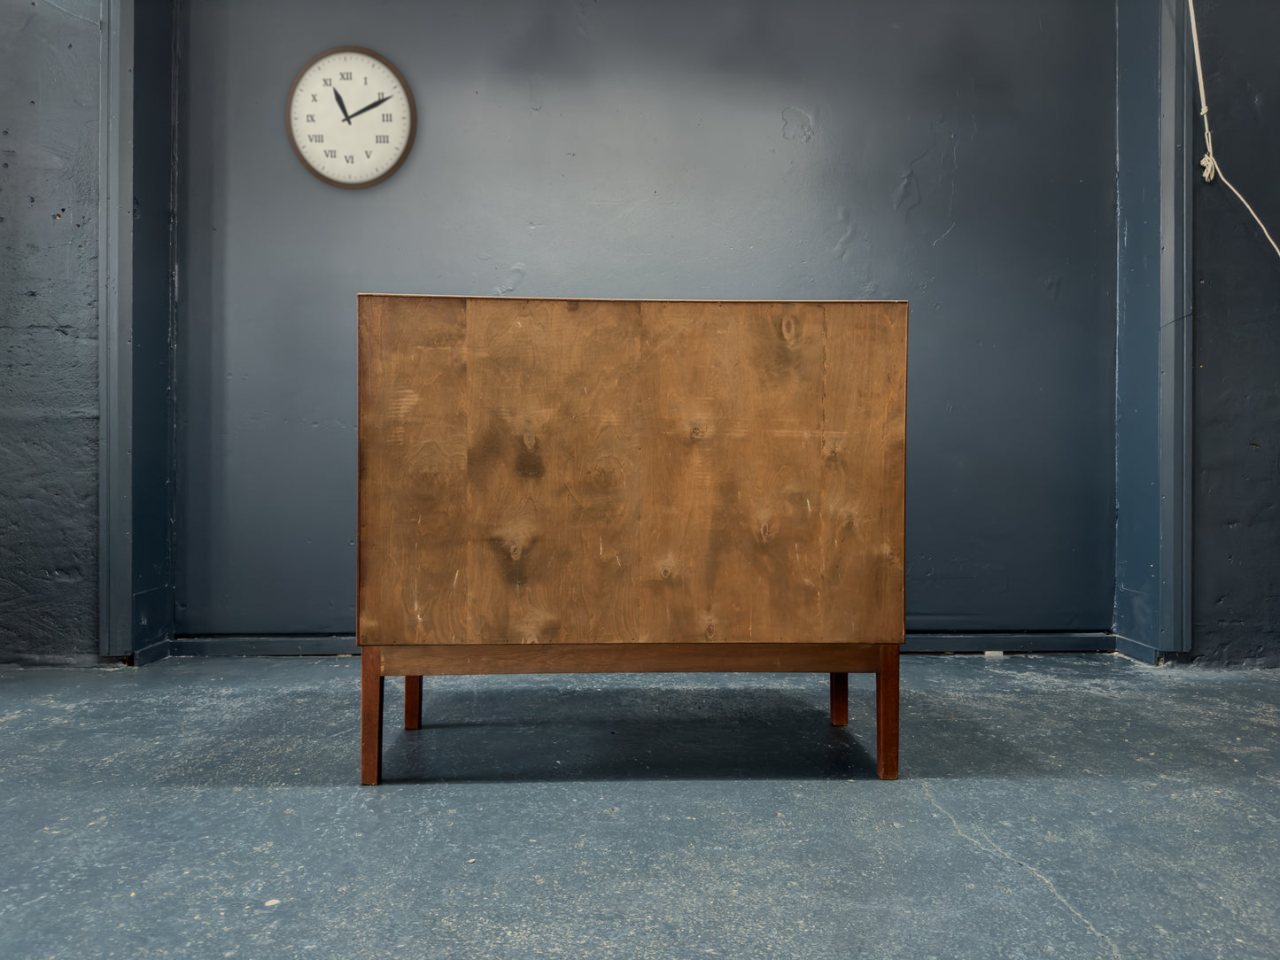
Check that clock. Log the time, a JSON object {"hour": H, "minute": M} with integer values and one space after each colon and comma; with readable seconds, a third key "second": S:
{"hour": 11, "minute": 11}
